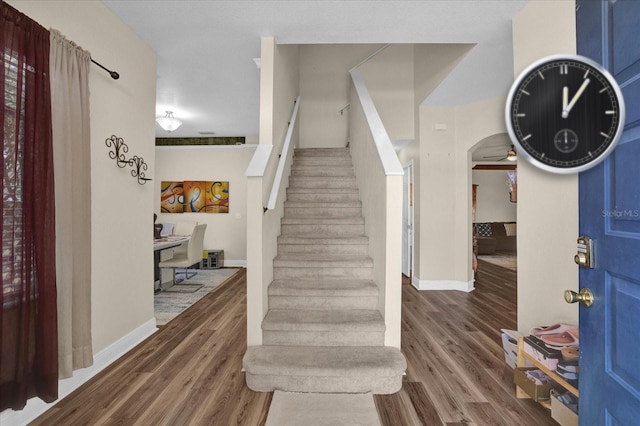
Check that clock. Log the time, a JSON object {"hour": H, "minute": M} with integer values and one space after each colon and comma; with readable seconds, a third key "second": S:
{"hour": 12, "minute": 6}
